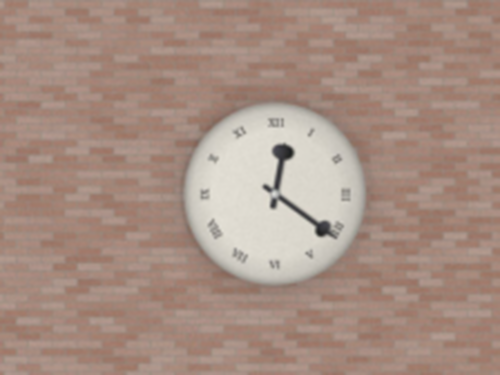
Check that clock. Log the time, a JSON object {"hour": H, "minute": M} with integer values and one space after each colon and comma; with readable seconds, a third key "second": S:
{"hour": 12, "minute": 21}
